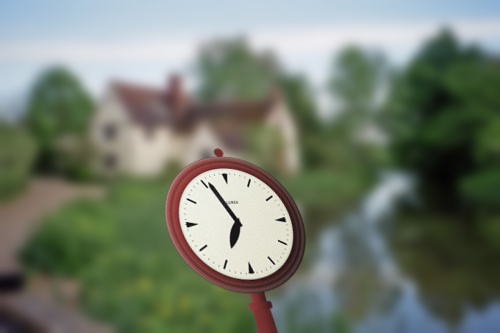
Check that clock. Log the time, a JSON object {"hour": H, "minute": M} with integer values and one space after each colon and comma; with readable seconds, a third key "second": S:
{"hour": 6, "minute": 56}
